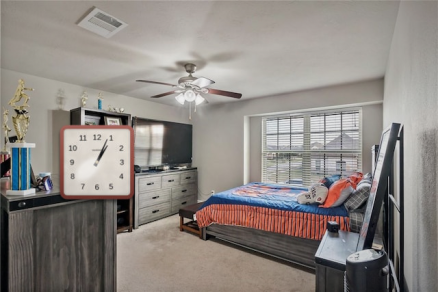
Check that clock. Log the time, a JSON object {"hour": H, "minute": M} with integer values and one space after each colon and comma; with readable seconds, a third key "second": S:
{"hour": 1, "minute": 4}
